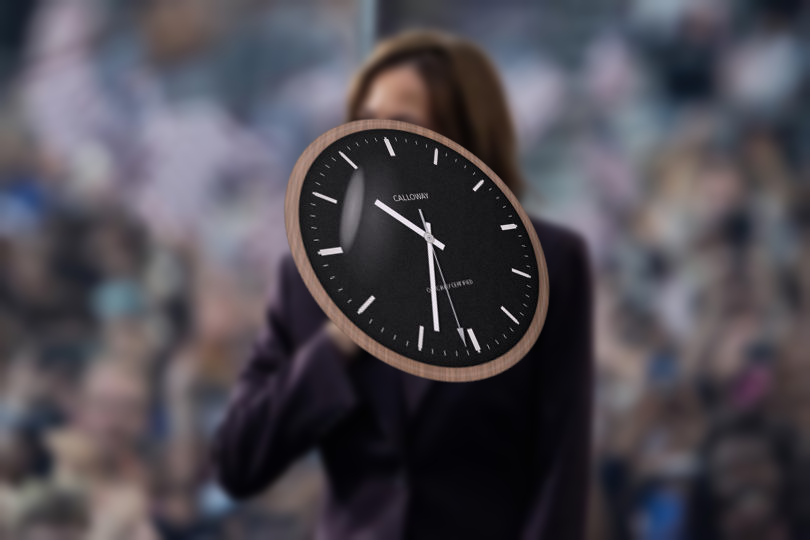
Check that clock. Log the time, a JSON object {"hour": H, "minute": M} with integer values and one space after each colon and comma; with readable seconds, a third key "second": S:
{"hour": 10, "minute": 33, "second": 31}
